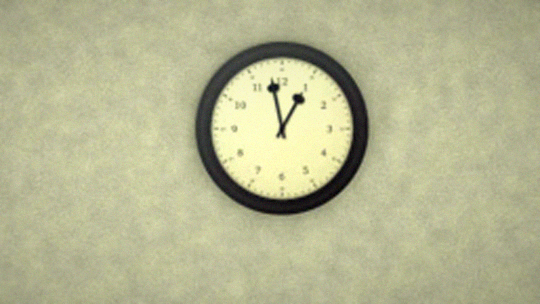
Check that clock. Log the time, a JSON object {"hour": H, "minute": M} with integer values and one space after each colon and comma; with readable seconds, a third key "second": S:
{"hour": 12, "minute": 58}
